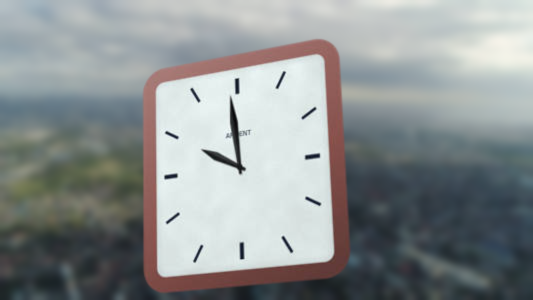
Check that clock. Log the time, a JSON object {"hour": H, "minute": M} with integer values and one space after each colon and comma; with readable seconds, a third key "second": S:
{"hour": 9, "minute": 59}
